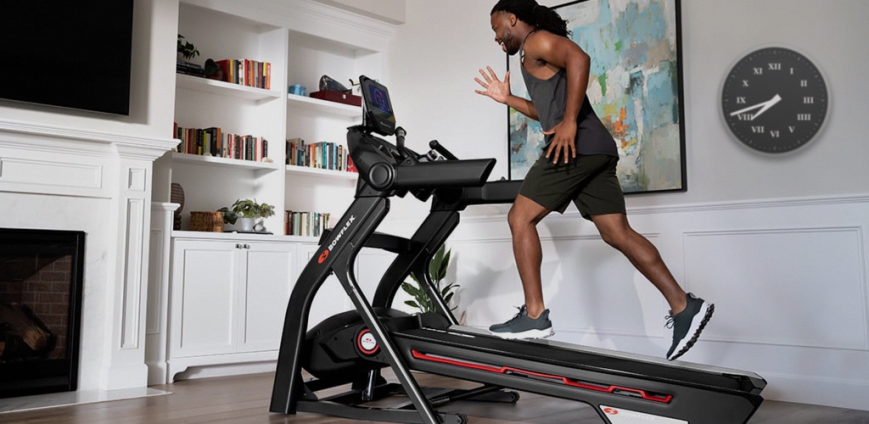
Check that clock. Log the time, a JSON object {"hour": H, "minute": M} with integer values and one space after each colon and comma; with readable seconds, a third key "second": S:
{"hour": 7, "minute": 42}
